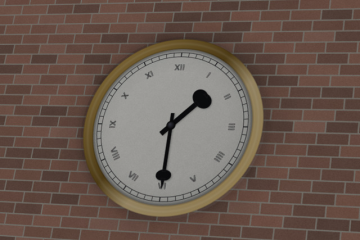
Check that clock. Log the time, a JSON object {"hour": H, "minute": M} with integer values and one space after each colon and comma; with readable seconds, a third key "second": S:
{"hour": 1, "minute": 30}
